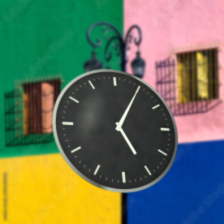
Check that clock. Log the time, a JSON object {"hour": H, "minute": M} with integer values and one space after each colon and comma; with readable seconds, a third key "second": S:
{"hour": 5, "minute": 5}
